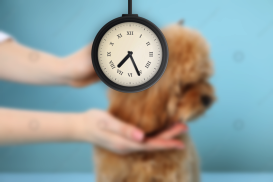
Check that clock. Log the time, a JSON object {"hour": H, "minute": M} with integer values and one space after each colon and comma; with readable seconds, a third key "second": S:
{"hour": 7, "minute": 26}
